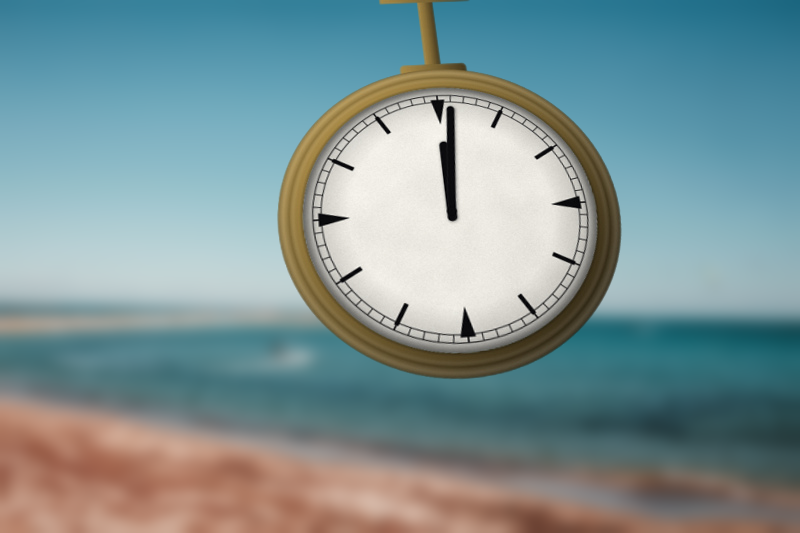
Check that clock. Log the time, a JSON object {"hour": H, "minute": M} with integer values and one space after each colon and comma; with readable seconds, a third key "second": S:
{"hour": 12, "minute": 1}
